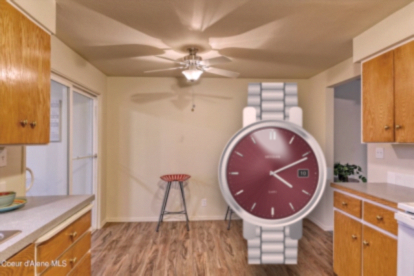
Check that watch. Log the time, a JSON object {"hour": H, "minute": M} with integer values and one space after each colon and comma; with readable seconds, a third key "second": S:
{"hour": 4, "minute": 11}
